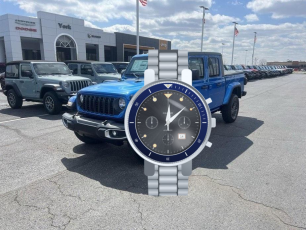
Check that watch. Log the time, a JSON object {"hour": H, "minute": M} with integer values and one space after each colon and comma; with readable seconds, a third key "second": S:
{"hour": 12, "minute": 8}
